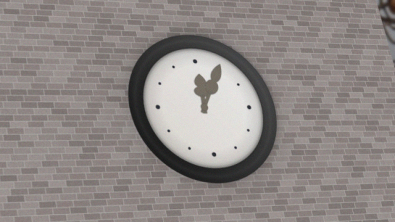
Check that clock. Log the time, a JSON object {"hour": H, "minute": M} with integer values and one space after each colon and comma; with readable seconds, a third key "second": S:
{"hour": 12, "minute": 5}
